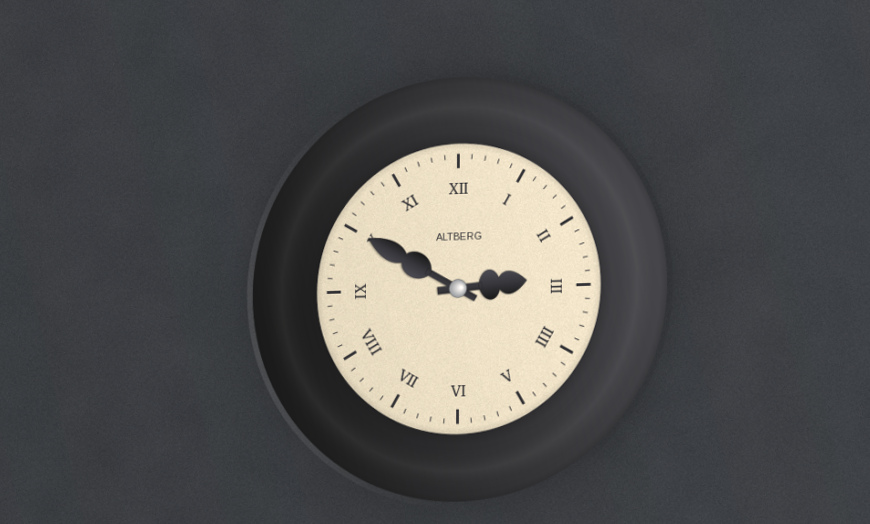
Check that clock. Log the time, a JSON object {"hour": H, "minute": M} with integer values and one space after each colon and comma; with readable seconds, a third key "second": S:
{"hour": 2, "minute": 50}
